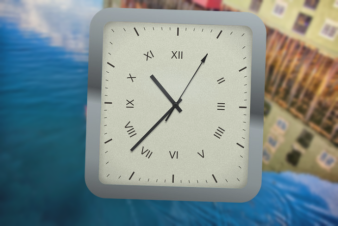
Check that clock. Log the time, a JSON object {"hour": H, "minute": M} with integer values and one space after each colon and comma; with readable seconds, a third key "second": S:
{"hour": 10, "minute": 37, "second": 5}
